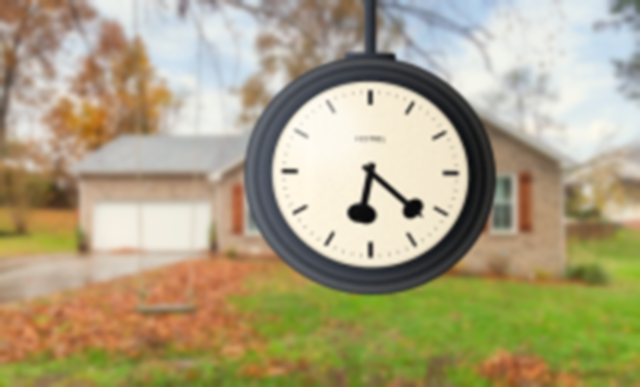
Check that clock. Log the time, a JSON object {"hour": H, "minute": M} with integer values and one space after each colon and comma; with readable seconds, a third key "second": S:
{"hour": 6, "minute": 22}
